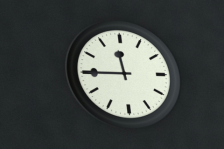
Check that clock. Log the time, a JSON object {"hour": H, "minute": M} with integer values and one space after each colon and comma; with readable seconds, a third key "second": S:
{"hour": 11, "minute": 45}
